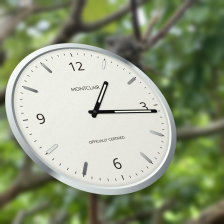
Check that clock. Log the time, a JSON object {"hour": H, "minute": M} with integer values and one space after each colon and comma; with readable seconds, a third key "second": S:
{"hour": 1, "minute": 16}
